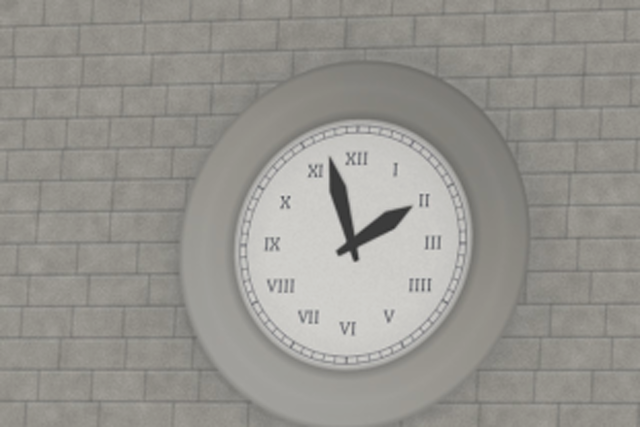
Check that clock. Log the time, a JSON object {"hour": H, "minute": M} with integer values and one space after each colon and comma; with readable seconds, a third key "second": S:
{"hour": 1, "minute": 57}
